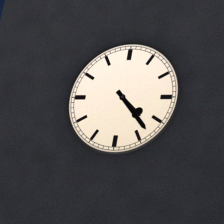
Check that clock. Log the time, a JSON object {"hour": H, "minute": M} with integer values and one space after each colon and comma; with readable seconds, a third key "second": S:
{"hour": 4, "minute": 23}
